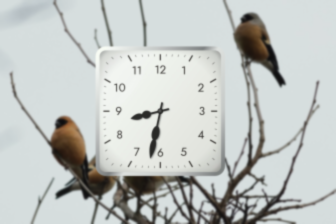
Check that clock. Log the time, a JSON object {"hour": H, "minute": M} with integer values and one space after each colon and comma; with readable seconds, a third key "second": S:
{"hour": 8, "minute": 32}
